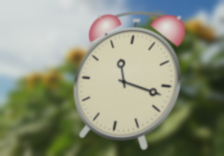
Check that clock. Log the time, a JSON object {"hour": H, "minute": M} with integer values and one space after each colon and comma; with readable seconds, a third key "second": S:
{"hour": 11, "minute": 17}
